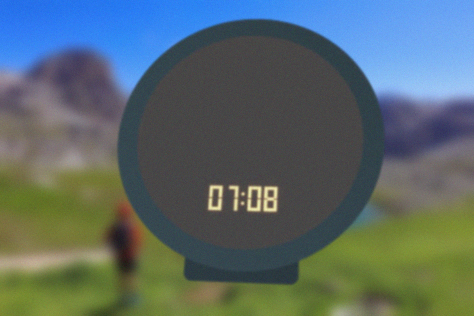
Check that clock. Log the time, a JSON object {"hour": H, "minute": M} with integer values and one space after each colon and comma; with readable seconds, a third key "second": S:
{"hour": 7, "minute": 8}
